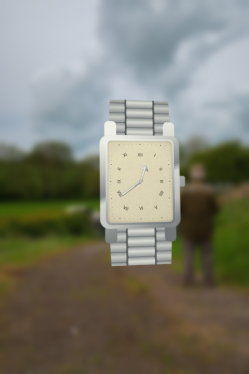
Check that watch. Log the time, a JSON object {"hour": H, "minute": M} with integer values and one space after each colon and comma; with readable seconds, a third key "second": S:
{"hour": 12, "minute": 39}
